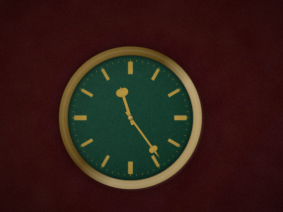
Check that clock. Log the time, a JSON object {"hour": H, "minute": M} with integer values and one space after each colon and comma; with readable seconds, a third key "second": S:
{"hour": 11, "minute": 24}
